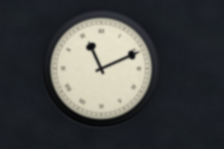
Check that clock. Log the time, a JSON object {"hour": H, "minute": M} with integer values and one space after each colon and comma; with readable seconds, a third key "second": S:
{"hour": 11, "minute": 11}
